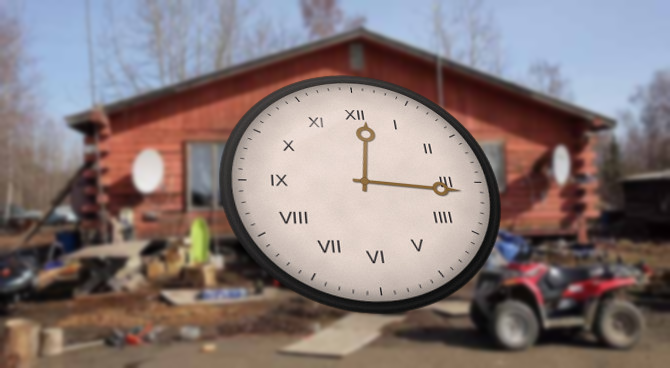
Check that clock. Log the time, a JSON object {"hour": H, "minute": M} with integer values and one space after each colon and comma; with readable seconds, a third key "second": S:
{"hour": 12, "minute": 16}
